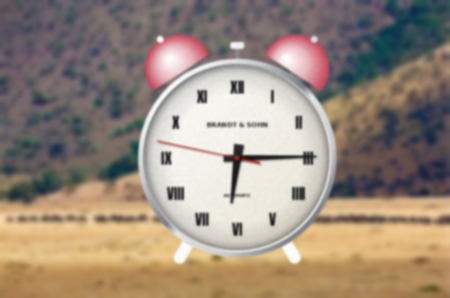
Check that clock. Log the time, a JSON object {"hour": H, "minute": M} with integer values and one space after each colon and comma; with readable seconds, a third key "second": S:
{"hour": 6, "minute": 14, "second": 47}
